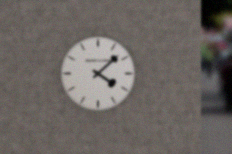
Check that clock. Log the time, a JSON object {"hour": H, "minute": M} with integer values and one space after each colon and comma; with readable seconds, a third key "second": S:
{"hour": 4, "minute": 8}
